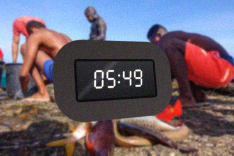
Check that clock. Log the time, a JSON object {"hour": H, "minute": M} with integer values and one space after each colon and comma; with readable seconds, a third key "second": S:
{"hour": 5, "minute": 49}
